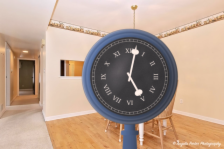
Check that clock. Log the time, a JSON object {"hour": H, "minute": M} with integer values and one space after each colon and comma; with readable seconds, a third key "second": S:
{"hour": 5, "minute": 2}
